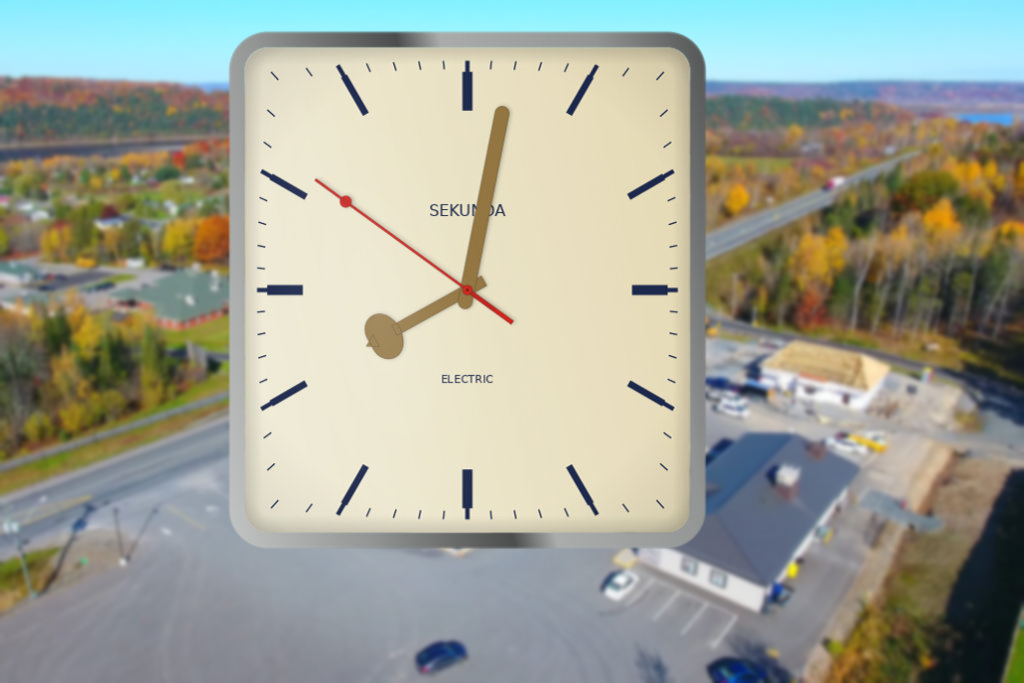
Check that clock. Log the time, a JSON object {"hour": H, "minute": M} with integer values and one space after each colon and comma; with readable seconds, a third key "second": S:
{"hour": 8, "minute": 1, "second": 51}
